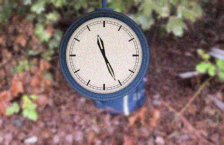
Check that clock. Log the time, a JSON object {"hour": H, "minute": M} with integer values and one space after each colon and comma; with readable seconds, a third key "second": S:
{"hour": 11, "minute": 26}
